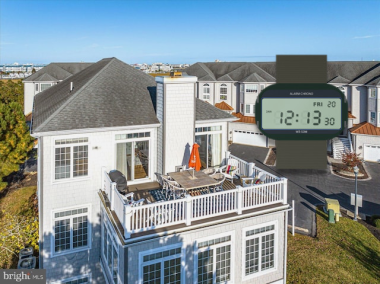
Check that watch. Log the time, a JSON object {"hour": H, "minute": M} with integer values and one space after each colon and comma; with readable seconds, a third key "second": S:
{"hour": 12, "minute": 13, "second": 30}
